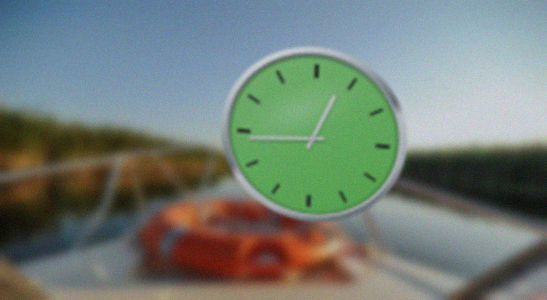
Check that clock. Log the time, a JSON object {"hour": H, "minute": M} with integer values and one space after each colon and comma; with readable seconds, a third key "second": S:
{"hour": 12, "minute": 44}
